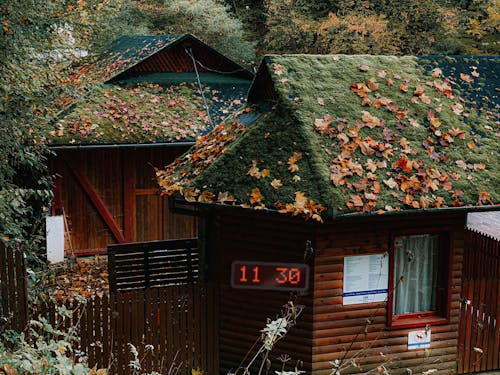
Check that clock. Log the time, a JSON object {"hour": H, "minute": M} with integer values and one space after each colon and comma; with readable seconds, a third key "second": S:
{"hour": 11, "minute": 30}
